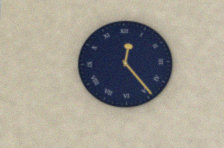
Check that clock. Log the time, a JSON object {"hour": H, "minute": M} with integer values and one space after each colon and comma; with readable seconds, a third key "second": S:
{"hour": 12, "minute": 24}
